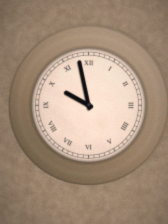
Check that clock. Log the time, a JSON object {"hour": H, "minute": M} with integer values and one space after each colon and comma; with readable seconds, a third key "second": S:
{"hour": 9, "minute": 58}
